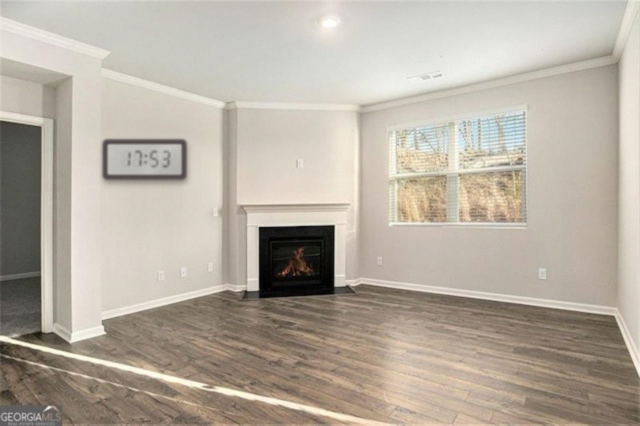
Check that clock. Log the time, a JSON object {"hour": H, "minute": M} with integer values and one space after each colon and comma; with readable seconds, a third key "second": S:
{"hour": 17, "minute": 53}
